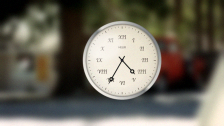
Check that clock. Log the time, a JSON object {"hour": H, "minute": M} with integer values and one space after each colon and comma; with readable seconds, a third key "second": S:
{"hour": 4, "minute": 35}
